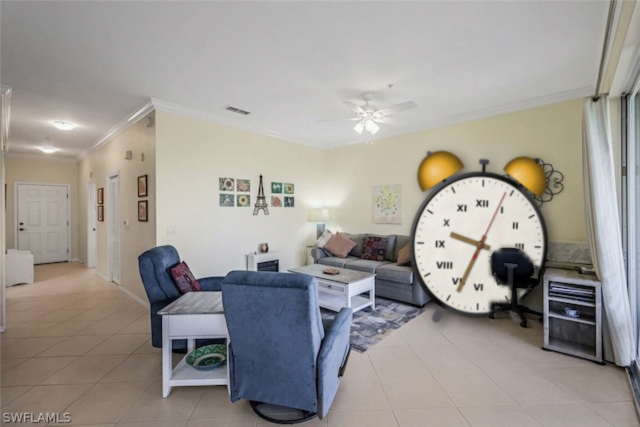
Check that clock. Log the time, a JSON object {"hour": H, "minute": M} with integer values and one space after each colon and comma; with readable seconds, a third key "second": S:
{"hour": 9, "minute": 34, "second": 4}
